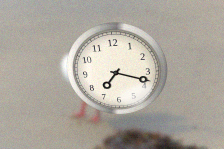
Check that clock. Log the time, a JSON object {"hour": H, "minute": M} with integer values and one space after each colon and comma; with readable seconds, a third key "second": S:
{"hour": 7, "minute": 18}
